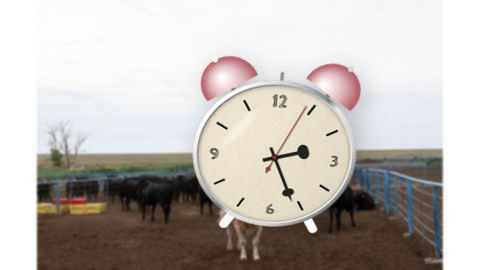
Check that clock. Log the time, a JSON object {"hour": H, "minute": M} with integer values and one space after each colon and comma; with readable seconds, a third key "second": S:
{"hour": 2, "minute": 26, "second": 4}
